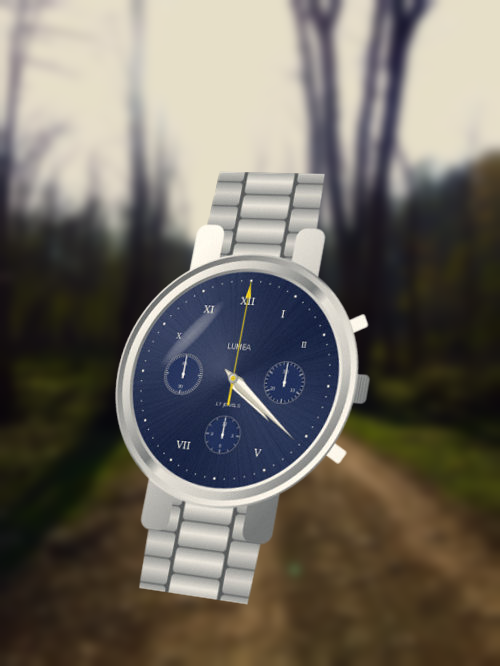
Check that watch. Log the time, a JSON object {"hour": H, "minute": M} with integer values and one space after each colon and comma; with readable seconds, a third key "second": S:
{"hour": 4, "minute": 21}
